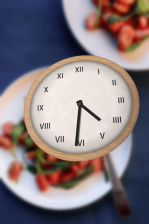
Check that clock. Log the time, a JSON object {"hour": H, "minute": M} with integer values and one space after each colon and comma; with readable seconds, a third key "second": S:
{"hour": 4, "minute": 31}
